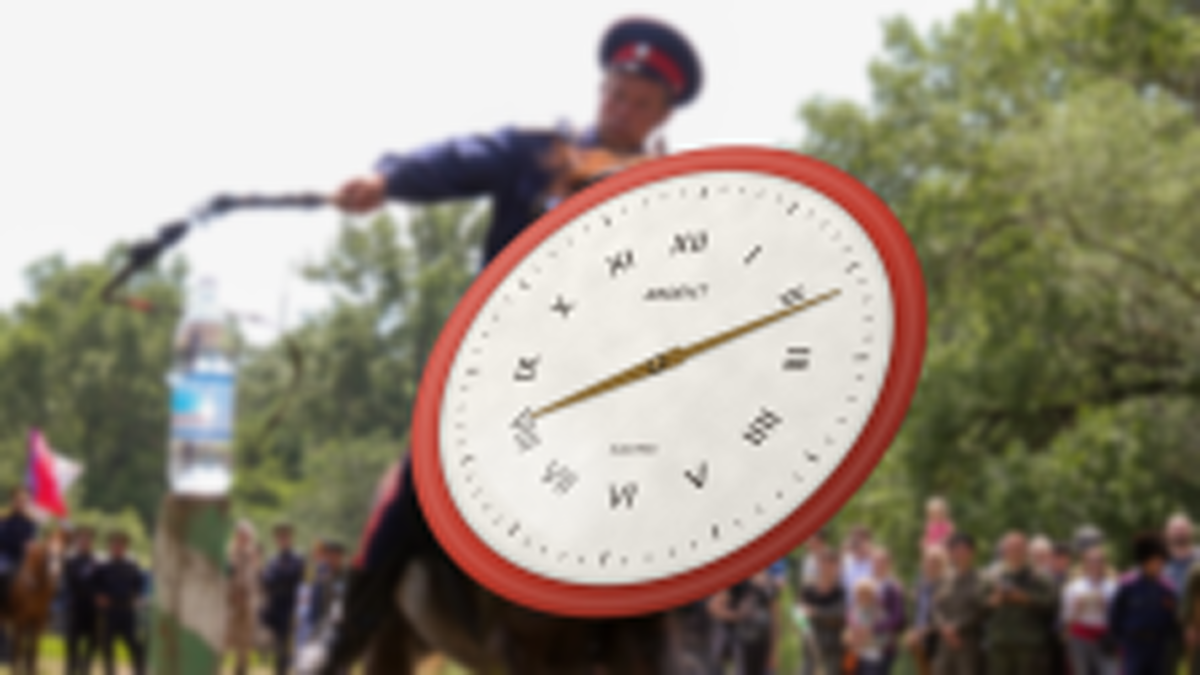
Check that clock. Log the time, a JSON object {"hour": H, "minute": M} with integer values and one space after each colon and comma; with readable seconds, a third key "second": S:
{"hour": 8, "minute": 11}
